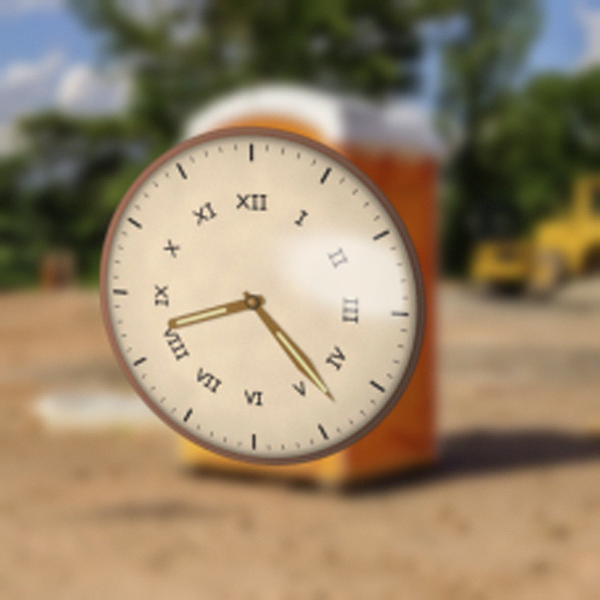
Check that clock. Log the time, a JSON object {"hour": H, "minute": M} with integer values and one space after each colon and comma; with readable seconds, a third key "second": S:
{"hour": 8, "minute": 23}
